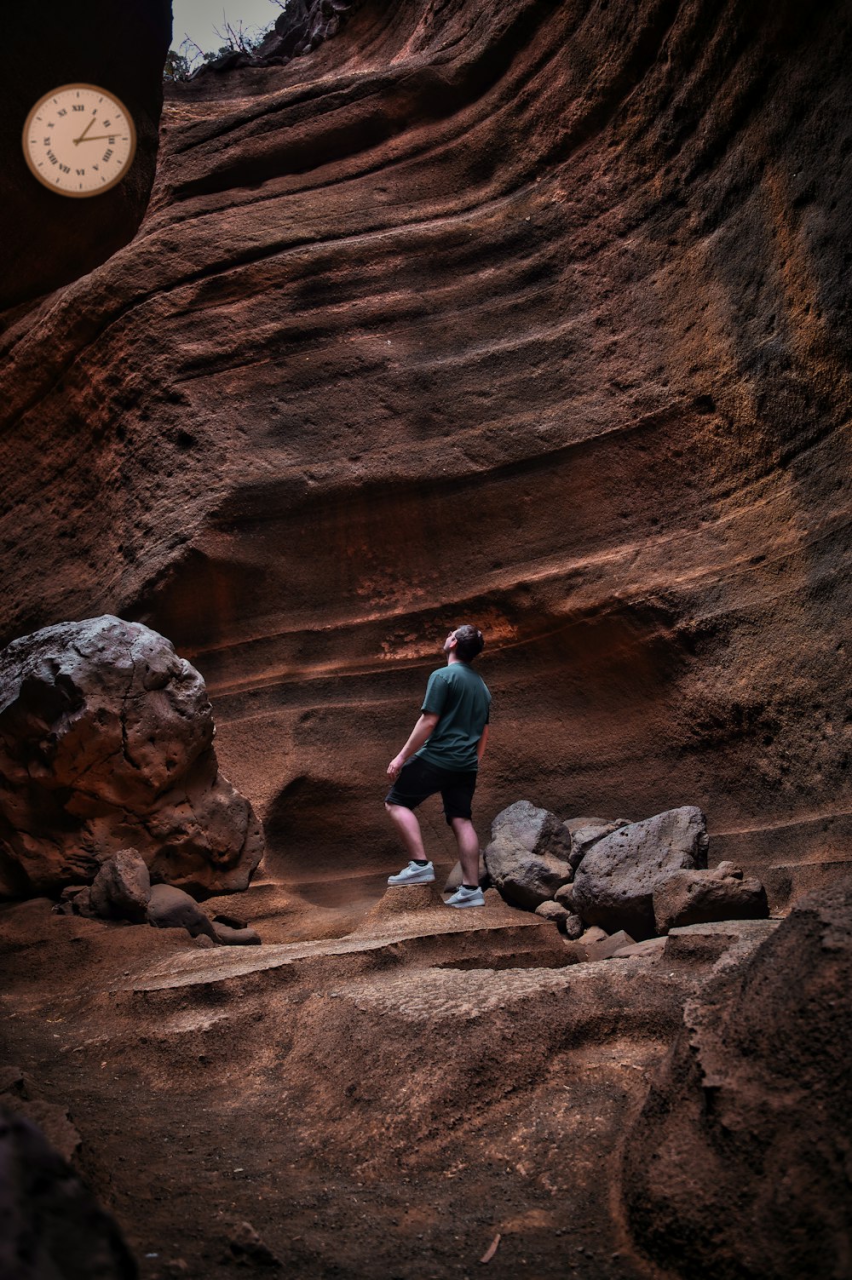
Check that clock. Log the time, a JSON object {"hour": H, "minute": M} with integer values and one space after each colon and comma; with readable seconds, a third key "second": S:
{"hour": 1, "minute": 14}
